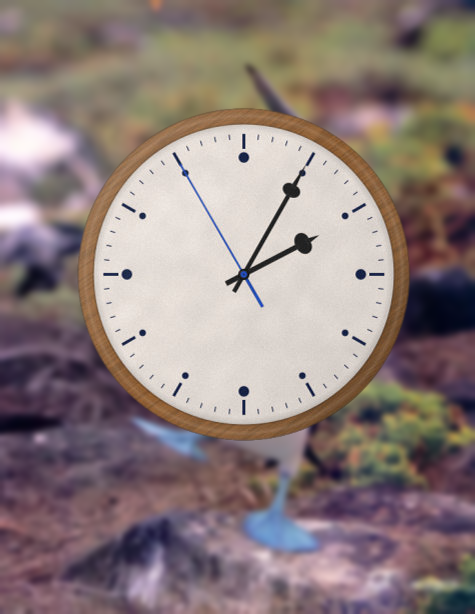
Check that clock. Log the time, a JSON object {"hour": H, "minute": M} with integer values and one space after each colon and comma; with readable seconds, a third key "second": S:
{"hour": 2, "minute": 4, "second": 55}
